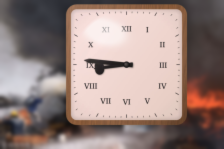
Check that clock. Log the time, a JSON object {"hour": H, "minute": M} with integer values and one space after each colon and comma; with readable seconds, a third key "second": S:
{"hour": 8, "minute": 46}
